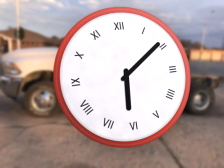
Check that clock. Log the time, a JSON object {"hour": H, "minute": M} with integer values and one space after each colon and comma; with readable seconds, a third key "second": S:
{"hour": 6, "minute": 9}
